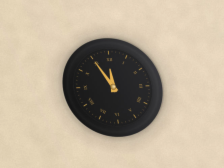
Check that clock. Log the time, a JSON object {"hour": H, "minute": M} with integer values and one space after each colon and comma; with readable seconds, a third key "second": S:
{"hour": 11, "minute": 55}
